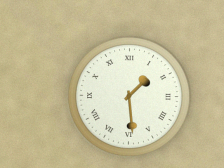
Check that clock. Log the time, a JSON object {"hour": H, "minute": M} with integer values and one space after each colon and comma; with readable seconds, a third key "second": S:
{"hour": 1, "minute": 29}
